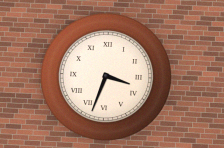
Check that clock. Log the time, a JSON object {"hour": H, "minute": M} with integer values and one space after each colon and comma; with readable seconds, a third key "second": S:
{"hour": 3, "minute": 33}
